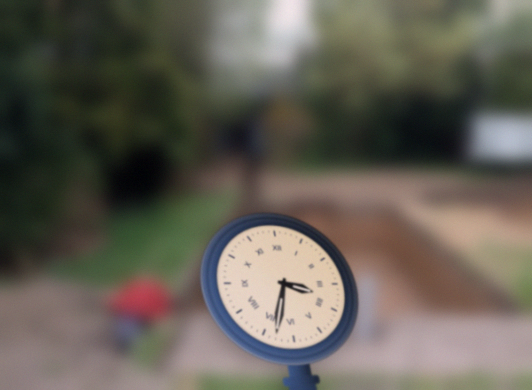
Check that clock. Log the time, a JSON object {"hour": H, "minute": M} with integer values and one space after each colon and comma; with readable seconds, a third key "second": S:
{"hour": 3, "minute": 33}
